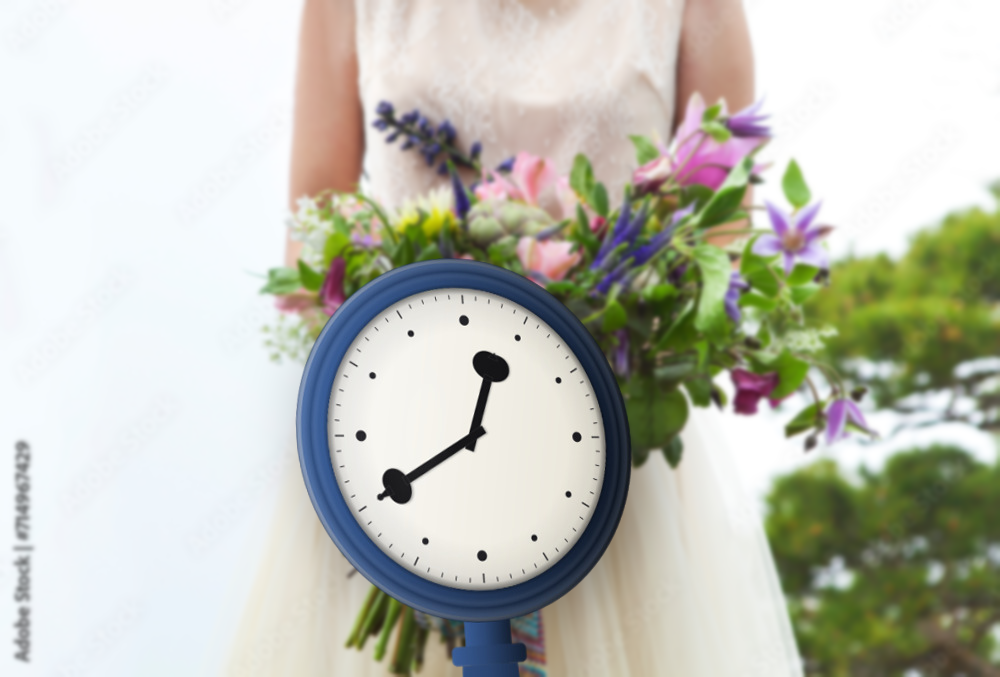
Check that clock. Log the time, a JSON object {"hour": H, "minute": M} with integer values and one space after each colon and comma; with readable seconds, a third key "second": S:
{"hour": 12, "minute": 40}
